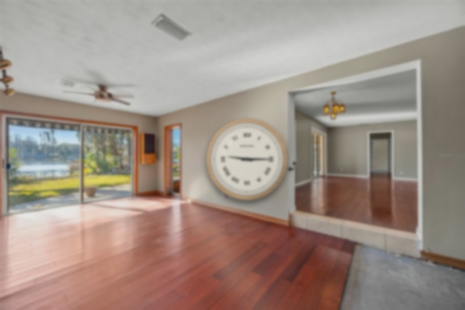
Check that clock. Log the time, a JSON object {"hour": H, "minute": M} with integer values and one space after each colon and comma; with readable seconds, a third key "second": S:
{"hour": 9, "minute": 15}
